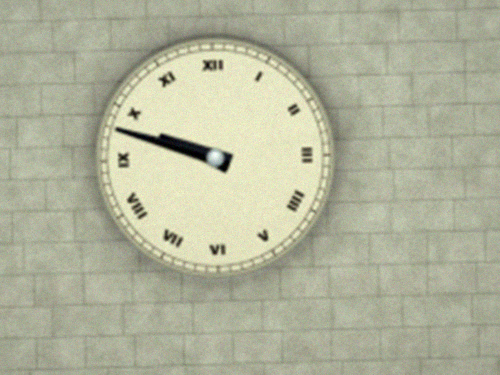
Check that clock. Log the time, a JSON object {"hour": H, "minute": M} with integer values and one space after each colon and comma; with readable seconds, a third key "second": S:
{"hour": 9, "minute": 48}
